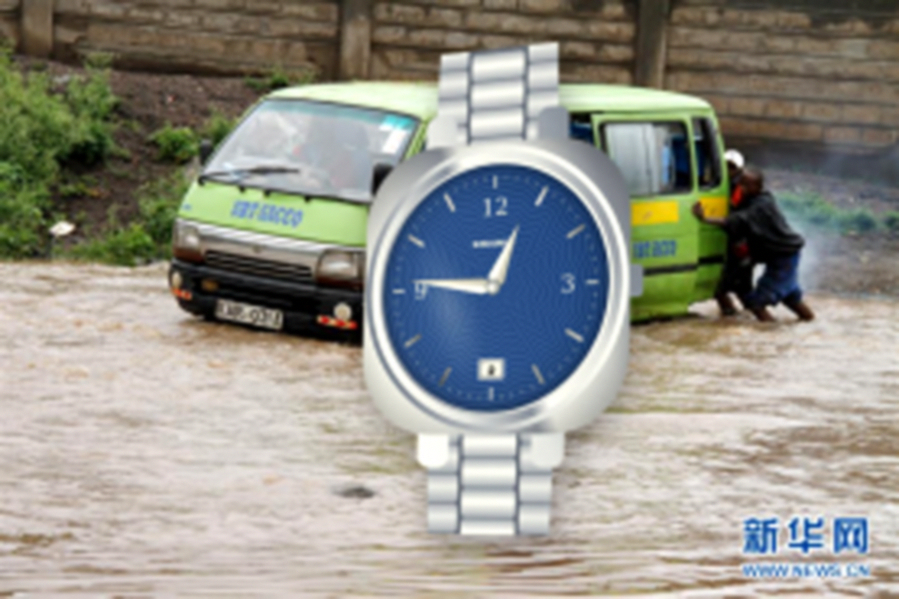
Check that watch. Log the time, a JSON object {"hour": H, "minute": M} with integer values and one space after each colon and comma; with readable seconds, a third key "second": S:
{"hour": 12, "minute": 46}
